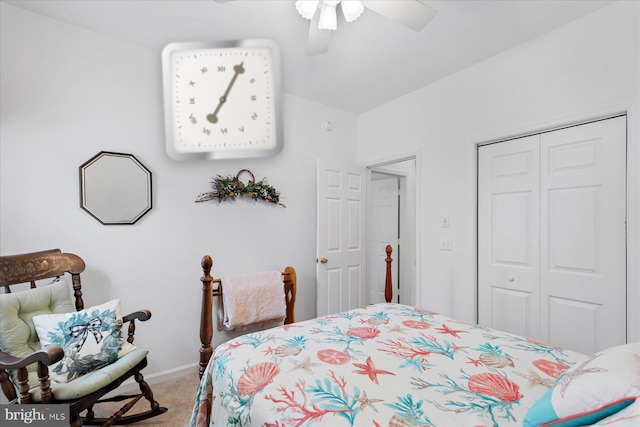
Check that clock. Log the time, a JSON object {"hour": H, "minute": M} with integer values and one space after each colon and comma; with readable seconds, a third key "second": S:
{"hour": 7, "minute": 5}
